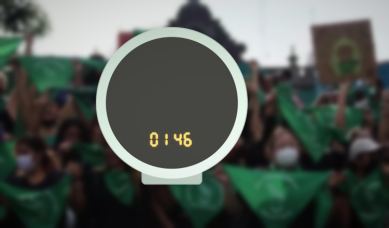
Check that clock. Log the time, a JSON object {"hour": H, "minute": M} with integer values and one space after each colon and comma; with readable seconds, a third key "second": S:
{"hour": 1, "minute": 46}
